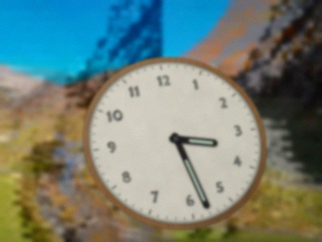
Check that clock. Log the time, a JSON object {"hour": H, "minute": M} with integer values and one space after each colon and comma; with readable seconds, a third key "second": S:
{"hour": 3, "minute": 28}
